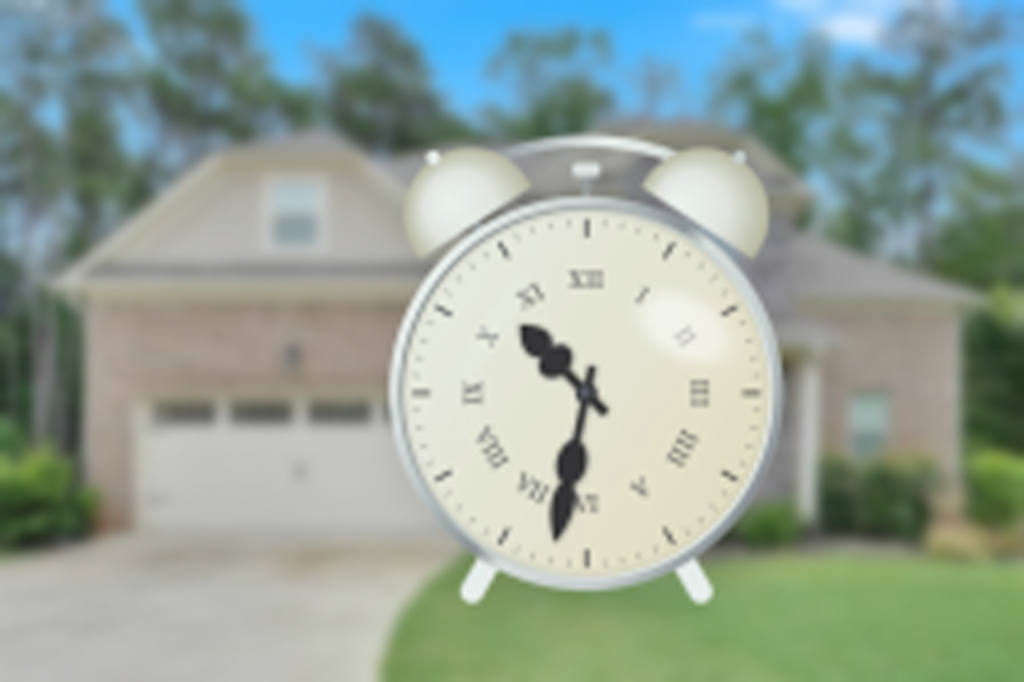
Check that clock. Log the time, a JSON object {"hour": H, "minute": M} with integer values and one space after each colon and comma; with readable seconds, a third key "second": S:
{"hour": 10, "minute": 32}
